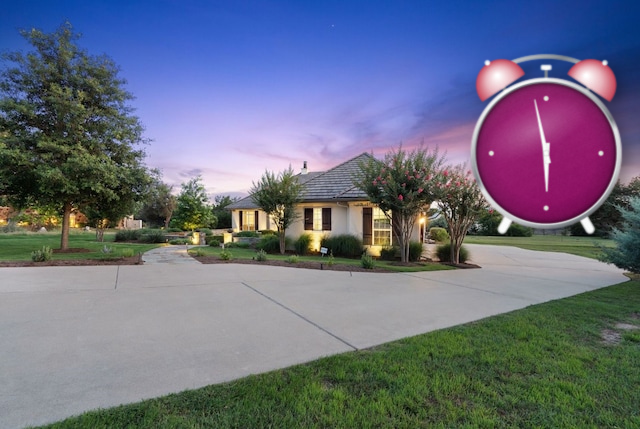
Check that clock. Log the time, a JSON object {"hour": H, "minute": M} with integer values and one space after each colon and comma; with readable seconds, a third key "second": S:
{"hour": 5, "minute": 58}
